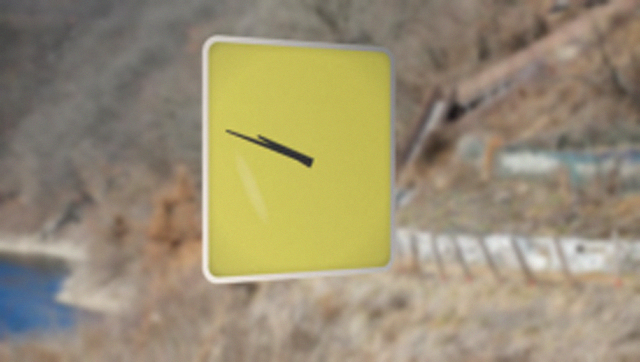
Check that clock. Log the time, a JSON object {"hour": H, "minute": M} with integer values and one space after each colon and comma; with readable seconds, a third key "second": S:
{"hour": 9, "minute": 48}
